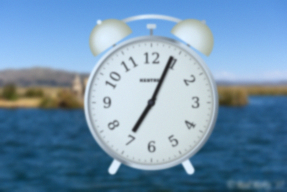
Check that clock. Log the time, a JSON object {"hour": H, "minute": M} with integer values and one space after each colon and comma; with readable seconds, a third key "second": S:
{"hour": 7, "minute": 4}
